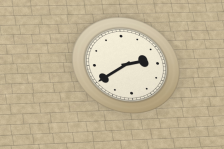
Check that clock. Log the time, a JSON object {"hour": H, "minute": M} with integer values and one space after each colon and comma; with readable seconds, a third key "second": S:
{"hour": 2, "minute": 40}
